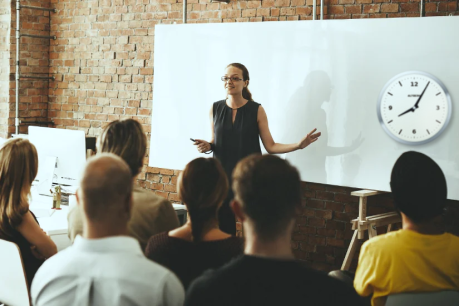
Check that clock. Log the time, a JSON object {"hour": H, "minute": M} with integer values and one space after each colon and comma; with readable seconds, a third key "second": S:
{"hour": 8, "minute": 5}
